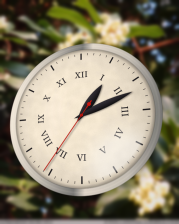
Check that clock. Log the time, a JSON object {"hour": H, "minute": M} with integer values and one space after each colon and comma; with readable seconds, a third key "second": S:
{"hour": 1, "minute": 11, "second": 36}
